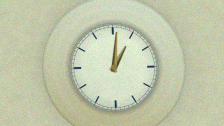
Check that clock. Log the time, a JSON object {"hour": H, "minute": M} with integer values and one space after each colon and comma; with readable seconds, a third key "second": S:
{"hour": 1, "minute": 1}
